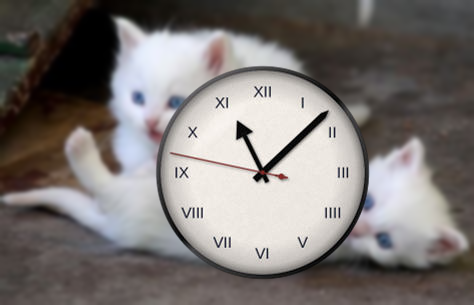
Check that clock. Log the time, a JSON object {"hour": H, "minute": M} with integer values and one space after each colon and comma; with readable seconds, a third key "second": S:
{"hour": 11, "minute": 7, "second": 47}
